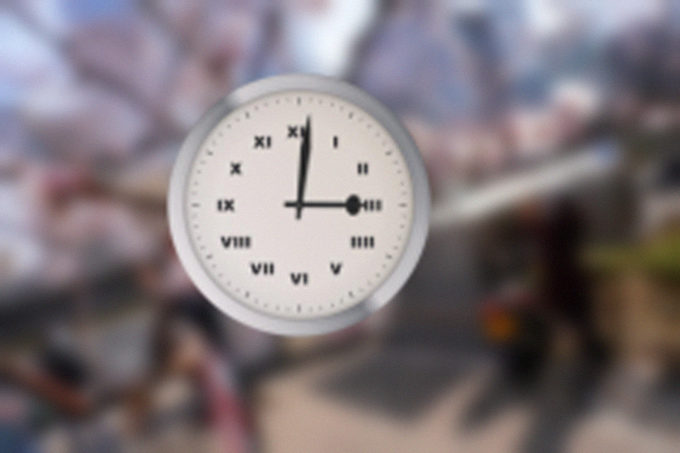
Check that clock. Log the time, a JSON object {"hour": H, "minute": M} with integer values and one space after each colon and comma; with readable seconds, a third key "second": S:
{"hour": 3, "minute": 1}
